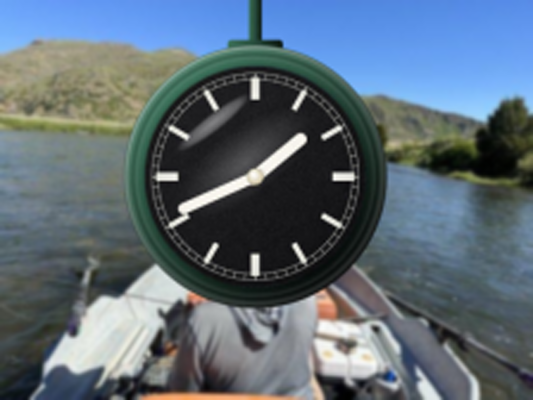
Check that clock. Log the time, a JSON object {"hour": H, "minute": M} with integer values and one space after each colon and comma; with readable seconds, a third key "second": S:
{"hour": 1, "minute": 41}
